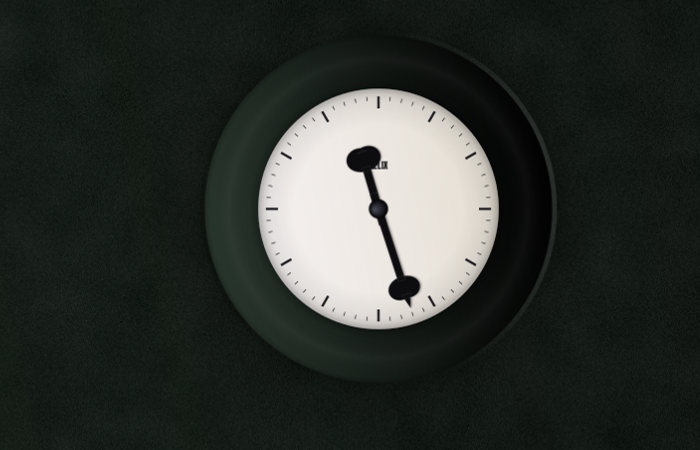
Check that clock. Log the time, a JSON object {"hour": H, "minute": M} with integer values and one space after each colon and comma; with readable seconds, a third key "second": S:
{"hour": 11, "minute": 27}
